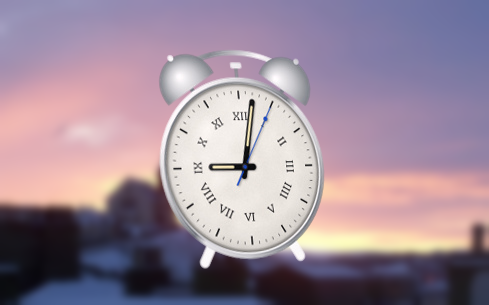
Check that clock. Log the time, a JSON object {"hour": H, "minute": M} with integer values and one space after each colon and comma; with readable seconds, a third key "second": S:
{"hour": 9, "minute": 2, "second": 5}
